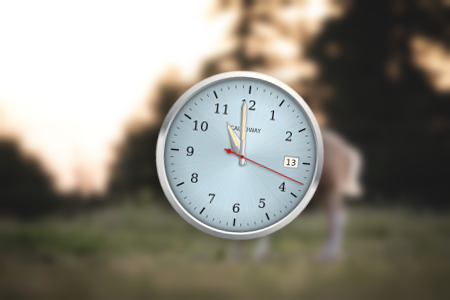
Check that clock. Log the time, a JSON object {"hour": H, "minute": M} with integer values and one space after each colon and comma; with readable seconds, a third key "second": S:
{"hour": 10, "minute": 59, "second": 18}
